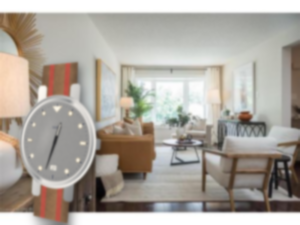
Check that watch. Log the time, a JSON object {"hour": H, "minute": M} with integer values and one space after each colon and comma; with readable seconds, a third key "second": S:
{"hour": 12, "minute": 33}
